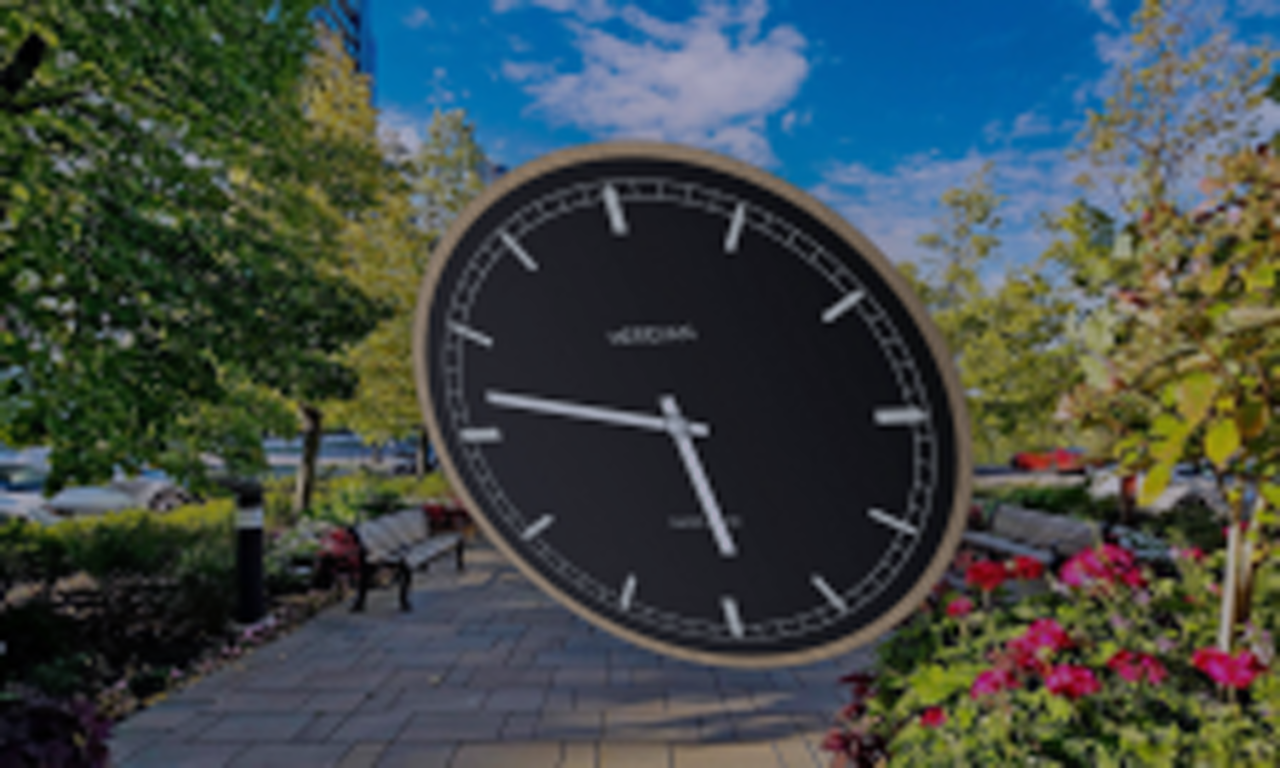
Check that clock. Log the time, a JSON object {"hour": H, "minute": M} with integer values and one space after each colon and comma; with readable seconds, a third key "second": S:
{"hour": 5, "minute": 47}
